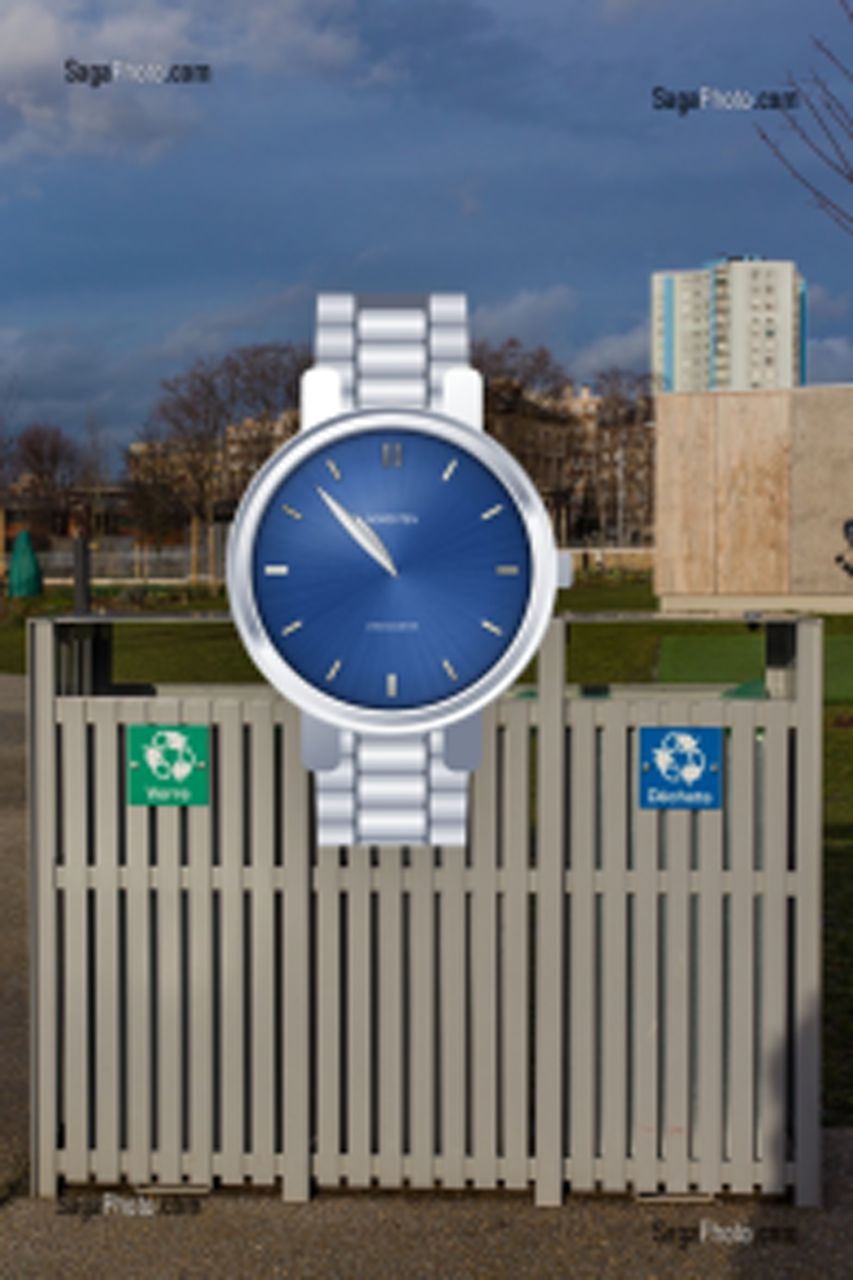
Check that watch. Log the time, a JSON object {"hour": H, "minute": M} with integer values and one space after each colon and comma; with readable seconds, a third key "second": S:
{"hour": 10, "minute": 53}
